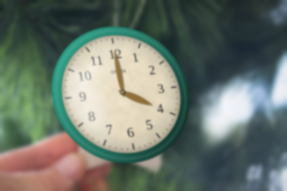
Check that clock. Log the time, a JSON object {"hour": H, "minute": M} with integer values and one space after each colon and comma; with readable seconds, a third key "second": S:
{"hour": 4, "minute": 0}
